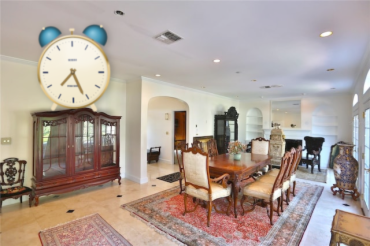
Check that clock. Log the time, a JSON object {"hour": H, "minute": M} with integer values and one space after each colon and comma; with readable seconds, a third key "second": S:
{"hour": 7, "minute": 26}
